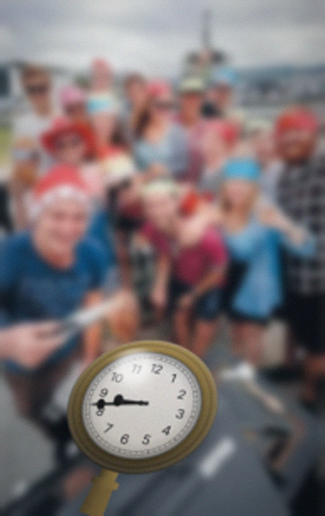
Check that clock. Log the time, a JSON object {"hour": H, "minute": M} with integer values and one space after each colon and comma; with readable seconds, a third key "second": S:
{"hour": 8, "minute": 42}
